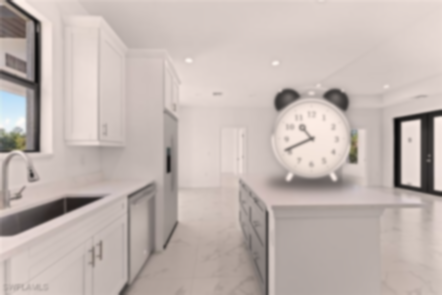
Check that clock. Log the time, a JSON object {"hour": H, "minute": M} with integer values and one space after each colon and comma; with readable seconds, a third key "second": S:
{"hour": 10, "minute": 41}
